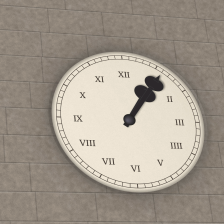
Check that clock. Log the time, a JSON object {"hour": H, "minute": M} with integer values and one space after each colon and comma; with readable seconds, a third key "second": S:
{"hour": 1, "minute": 6}
